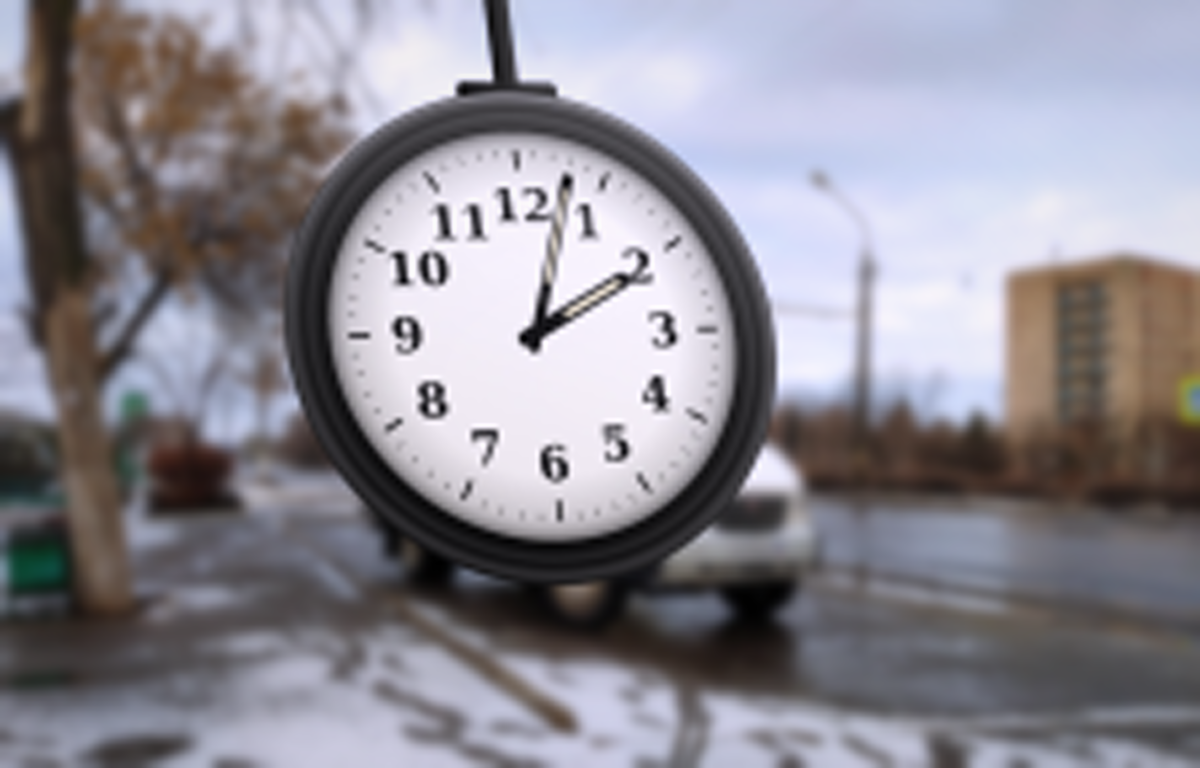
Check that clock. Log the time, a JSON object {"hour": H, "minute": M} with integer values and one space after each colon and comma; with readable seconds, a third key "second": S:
{"hour": 2, "minute": 3}
